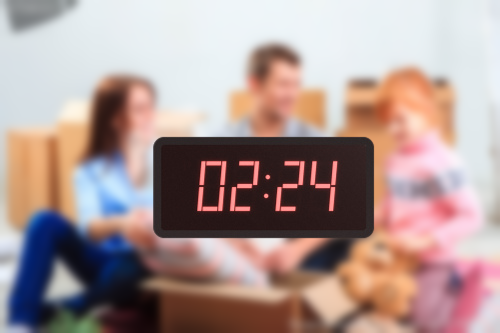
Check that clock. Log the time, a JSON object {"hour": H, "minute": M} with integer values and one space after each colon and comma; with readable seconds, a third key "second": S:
{"hour": 2, "minute": 24}
